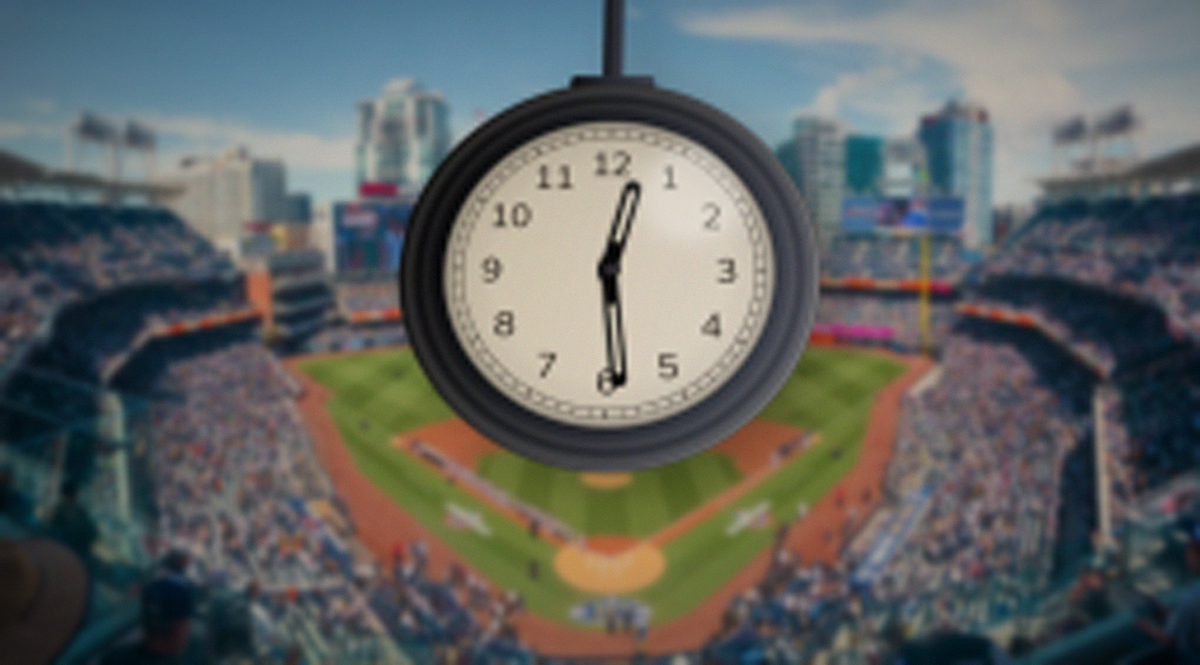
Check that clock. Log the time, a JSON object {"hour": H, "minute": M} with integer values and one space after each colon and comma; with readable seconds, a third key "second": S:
{"hour": 12, "minute": 29}
